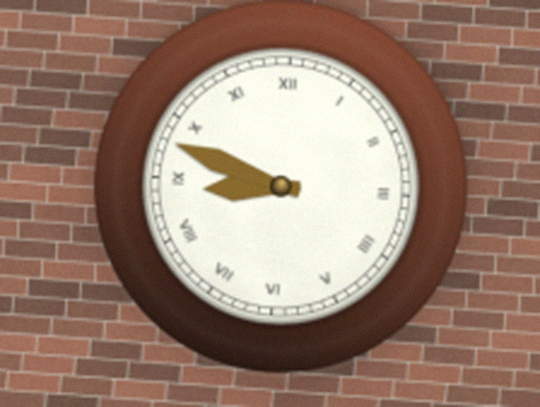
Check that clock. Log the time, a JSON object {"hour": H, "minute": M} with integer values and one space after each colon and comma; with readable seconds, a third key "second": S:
{"hour": 8, "minute": 48}
